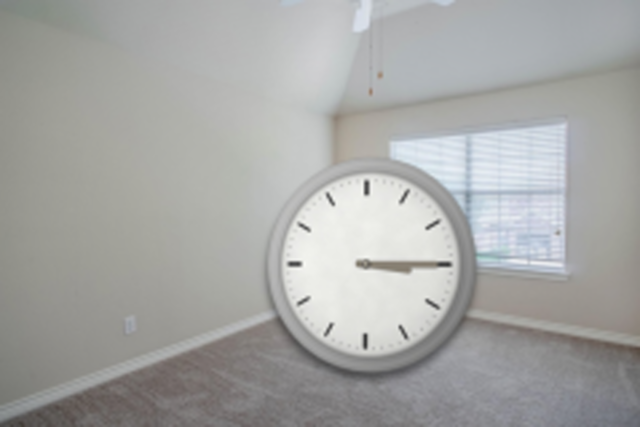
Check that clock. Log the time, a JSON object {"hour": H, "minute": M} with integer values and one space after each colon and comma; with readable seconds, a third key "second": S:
{"hour": 3, "minute": 15}
